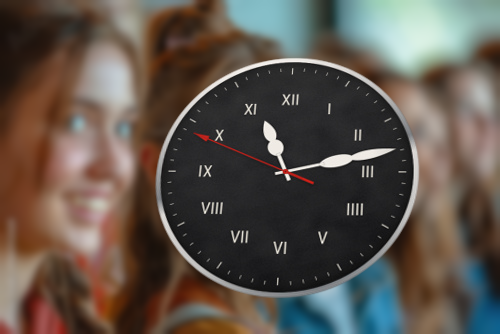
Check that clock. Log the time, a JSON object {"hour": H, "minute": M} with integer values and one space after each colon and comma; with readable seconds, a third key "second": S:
{"hour": 11, "minute": 12, "second": 49}
